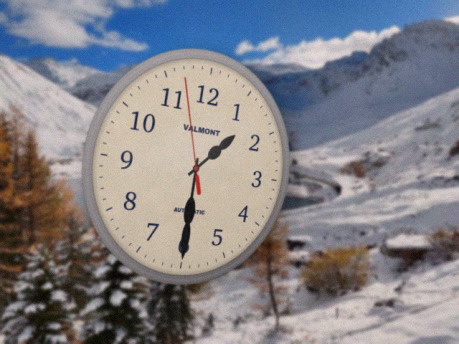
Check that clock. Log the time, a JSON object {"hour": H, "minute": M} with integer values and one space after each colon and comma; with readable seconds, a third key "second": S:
{"hour": 1, "minute": 29, "second": 57}
